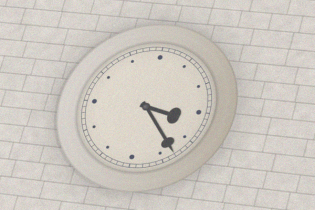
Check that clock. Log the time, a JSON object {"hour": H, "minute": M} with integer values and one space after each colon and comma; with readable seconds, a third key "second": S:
{"hour": 3, "minute": 23}
